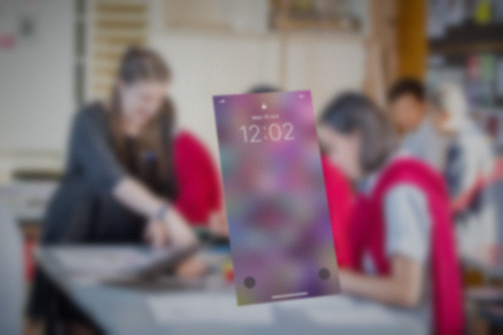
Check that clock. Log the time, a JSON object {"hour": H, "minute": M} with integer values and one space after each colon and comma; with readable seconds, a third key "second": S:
{"hour": 12, "minute": 2}
